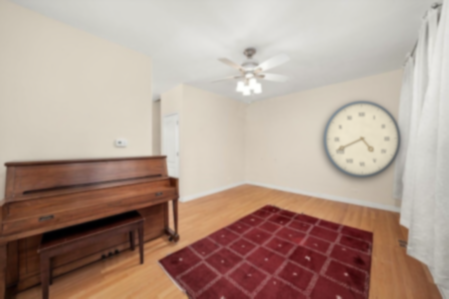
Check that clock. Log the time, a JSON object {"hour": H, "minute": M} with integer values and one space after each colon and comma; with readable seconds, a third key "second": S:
{"hour": 4, "minute": 41}
